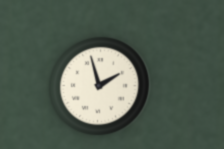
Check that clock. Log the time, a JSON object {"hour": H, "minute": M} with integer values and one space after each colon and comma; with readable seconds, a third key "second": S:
{"hour": 1, "minute": 57}
